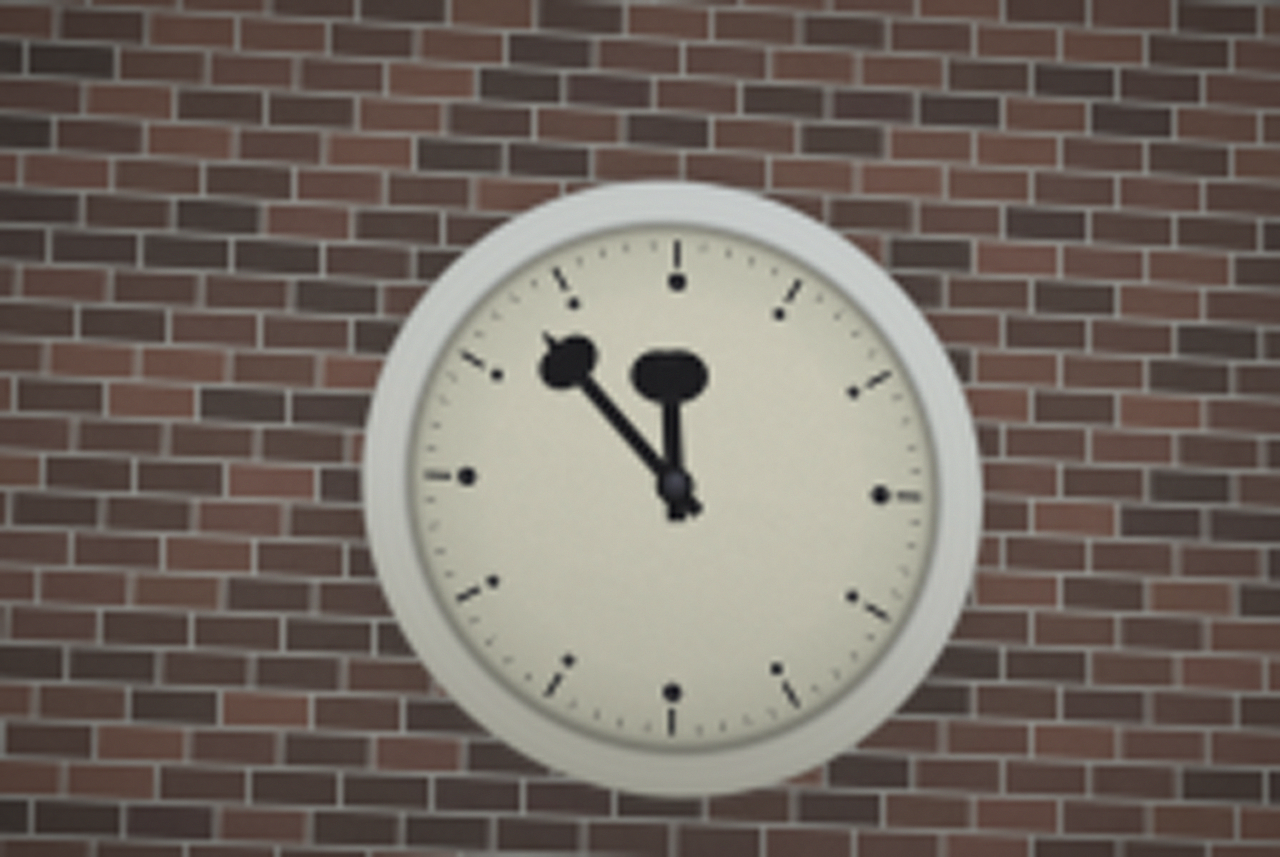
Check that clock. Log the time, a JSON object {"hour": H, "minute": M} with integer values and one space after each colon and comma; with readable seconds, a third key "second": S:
{"hour": 11, "minute": 53}
